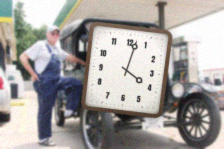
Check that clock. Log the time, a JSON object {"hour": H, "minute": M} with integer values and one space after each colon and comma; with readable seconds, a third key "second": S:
{"hour": 4, "minute": 2}
